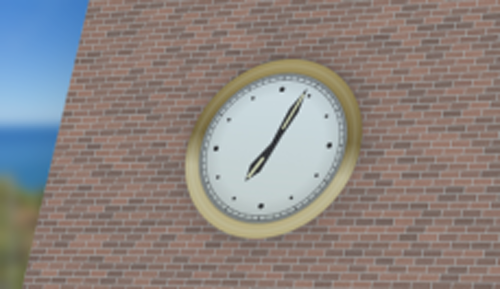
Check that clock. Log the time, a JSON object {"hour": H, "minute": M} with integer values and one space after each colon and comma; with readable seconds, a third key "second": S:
{"hour": 7, "minute": 4}
